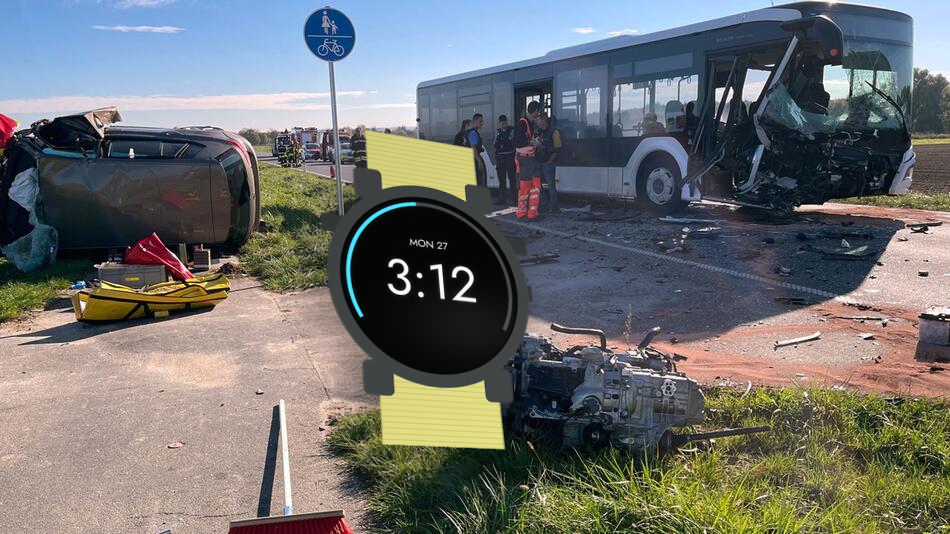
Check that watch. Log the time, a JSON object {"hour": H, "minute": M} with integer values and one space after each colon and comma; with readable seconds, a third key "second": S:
{"hour": 3, "minute": 12}
